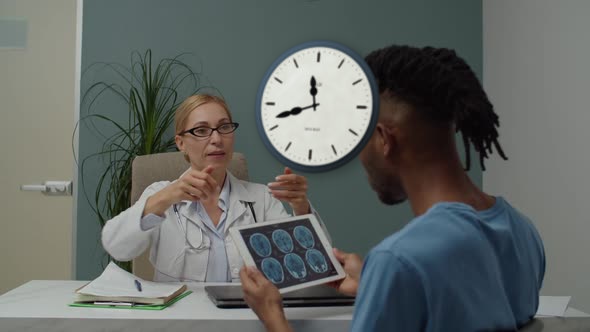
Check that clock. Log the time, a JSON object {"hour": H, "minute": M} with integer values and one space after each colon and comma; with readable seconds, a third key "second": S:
{"hour": 11, "minute": 42}
